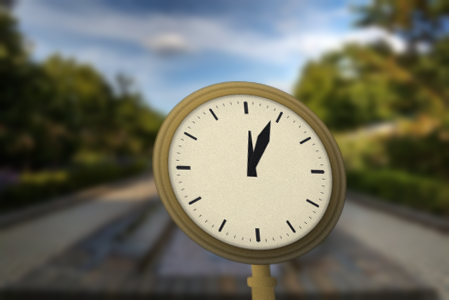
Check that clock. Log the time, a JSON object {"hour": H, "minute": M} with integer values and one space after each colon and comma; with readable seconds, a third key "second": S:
{"hour": 12, "minute": 4}
